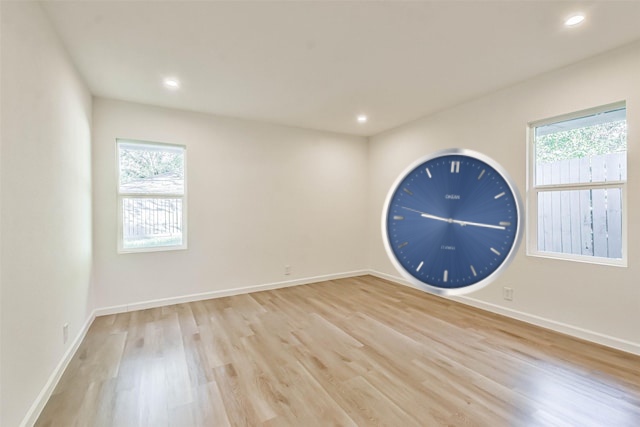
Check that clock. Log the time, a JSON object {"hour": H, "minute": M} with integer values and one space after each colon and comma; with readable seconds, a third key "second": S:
{"hour": 9, "minute": 15, "second": 47}
